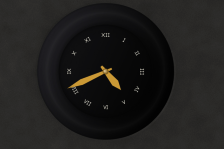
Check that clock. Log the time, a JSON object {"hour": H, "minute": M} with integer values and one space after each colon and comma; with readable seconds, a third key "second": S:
{"hour": 4, "minute": 41}
